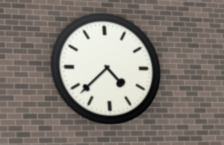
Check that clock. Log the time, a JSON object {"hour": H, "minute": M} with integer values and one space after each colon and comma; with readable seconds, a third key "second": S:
{"hour": 4, "minute": 38}
